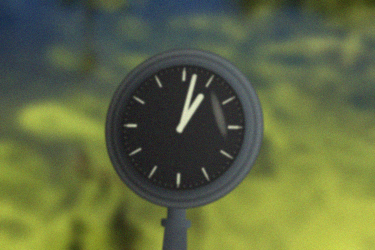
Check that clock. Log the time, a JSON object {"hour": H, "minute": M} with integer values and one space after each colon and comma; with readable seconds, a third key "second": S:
{"hour": 1, "minute": 2}
